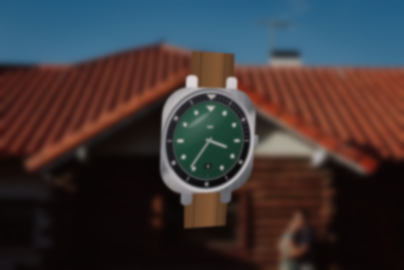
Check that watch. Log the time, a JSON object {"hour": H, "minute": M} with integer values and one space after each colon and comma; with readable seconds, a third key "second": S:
{"hour": 3, "minute": 36}
